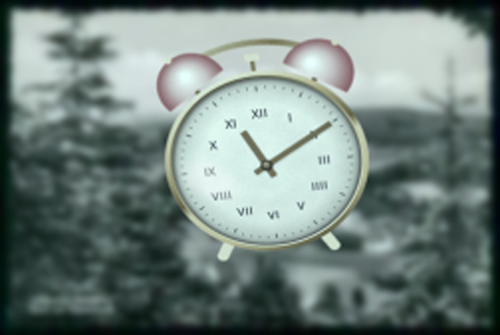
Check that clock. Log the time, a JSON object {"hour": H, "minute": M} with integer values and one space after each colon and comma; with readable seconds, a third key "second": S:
{"hour": 11, "minute": 10}
